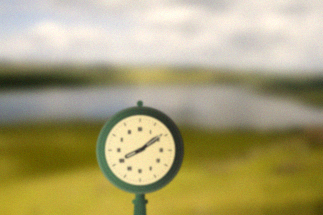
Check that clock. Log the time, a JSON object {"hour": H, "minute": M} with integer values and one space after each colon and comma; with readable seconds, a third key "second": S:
{"hour": 8, "minute": 9}
